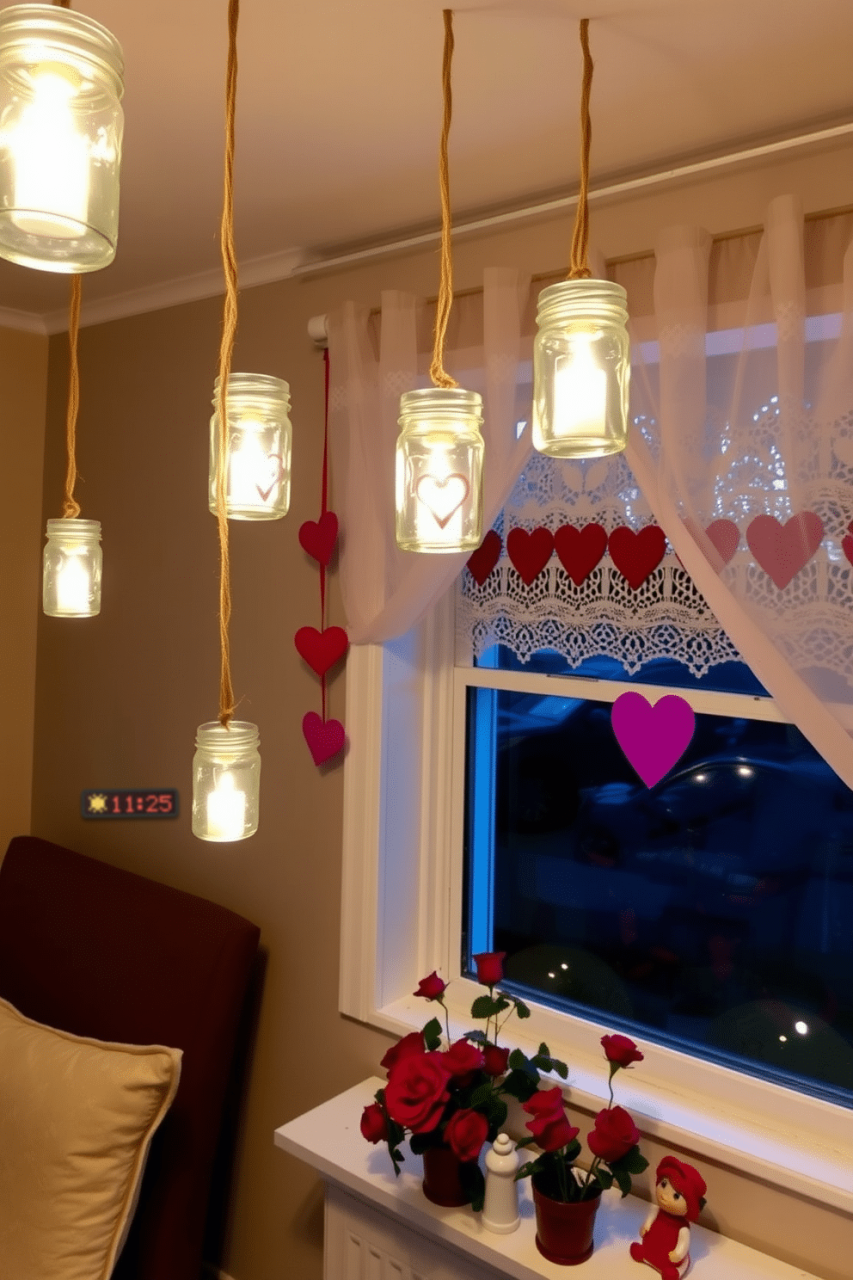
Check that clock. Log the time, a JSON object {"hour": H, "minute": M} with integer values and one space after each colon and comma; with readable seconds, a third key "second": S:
{"hour": 11, "minute": 25}
